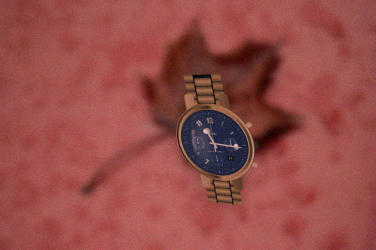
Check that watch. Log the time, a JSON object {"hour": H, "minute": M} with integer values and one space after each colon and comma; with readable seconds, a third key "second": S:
{"hour": 11, "minute": 16}
